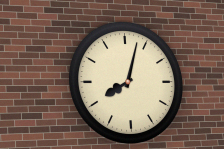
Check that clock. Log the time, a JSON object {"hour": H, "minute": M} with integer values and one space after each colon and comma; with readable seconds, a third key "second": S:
{"hour": 8, "minute": 3}
